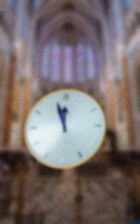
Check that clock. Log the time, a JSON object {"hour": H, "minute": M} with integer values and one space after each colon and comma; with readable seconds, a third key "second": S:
{"hour": 11, "minute": 57}
